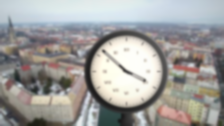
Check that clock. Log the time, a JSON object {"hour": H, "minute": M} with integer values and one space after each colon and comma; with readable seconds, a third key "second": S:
{"hour": 3, "minute": 52}
